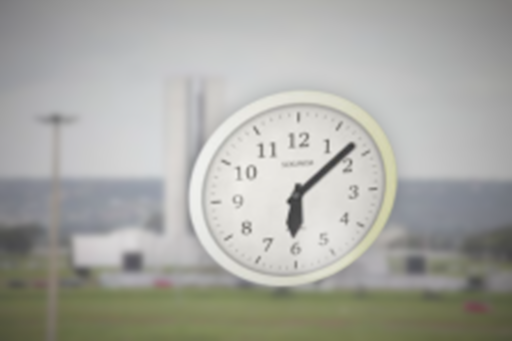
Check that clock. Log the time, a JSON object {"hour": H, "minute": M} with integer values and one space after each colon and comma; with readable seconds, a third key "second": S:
{"hour": 6, "minute": 8}
